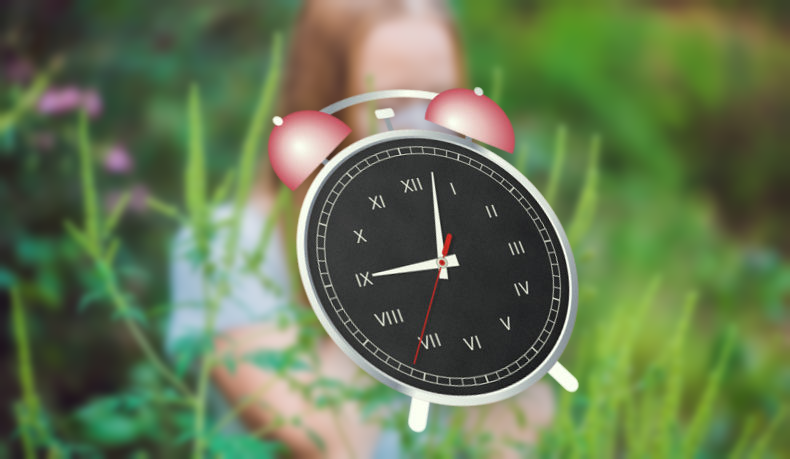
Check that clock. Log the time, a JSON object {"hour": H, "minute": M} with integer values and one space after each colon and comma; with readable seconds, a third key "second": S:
{"hour": 9, "minute": 2, "second": 36}
